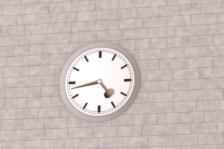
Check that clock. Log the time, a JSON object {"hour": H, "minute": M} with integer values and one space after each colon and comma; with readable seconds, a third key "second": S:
{"hour": 4, "minute": 43}
